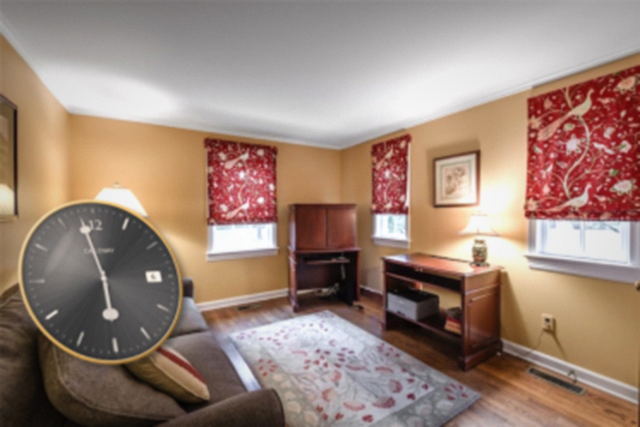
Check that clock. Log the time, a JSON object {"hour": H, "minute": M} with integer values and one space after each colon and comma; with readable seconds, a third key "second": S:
{"hour": 5, "minute": 58}
